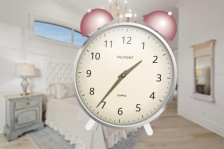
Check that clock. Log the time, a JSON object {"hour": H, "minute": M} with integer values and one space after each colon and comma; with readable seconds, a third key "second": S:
{"hour": 1, "minute": 36}
